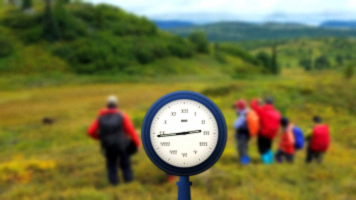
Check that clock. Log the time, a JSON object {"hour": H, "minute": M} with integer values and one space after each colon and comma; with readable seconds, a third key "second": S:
{"hour": 2, "minute": 44}
